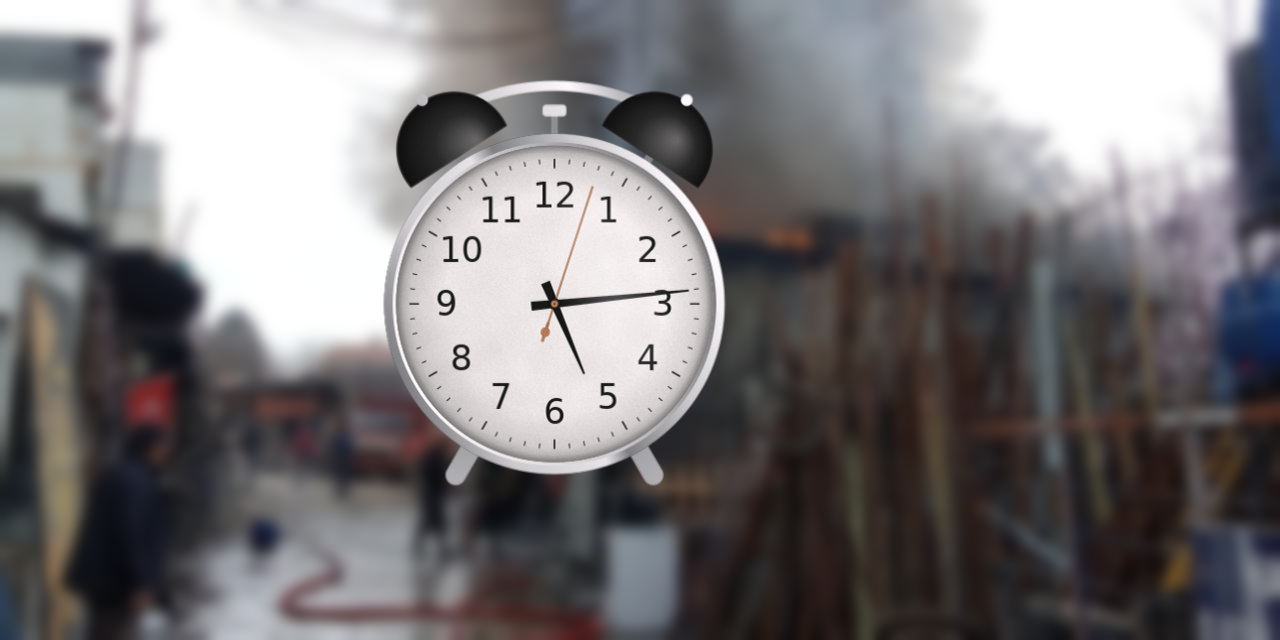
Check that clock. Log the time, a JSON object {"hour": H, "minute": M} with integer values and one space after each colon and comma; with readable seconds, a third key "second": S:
{"hour": 5, "minute": 14, "second": 3}
